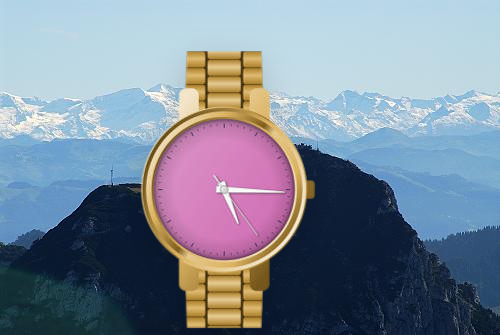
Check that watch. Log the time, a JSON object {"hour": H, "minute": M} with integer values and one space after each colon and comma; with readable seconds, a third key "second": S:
{"hour": 5, "minute": 15, "second": 24}
